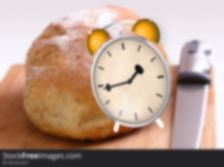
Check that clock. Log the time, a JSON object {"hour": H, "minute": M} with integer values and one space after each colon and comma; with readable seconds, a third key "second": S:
{"hour": 1, "minute": 44}
